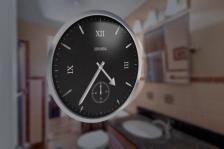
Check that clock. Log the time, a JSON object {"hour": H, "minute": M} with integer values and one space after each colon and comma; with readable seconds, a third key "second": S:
{"hour": 4, "minute": 36}
